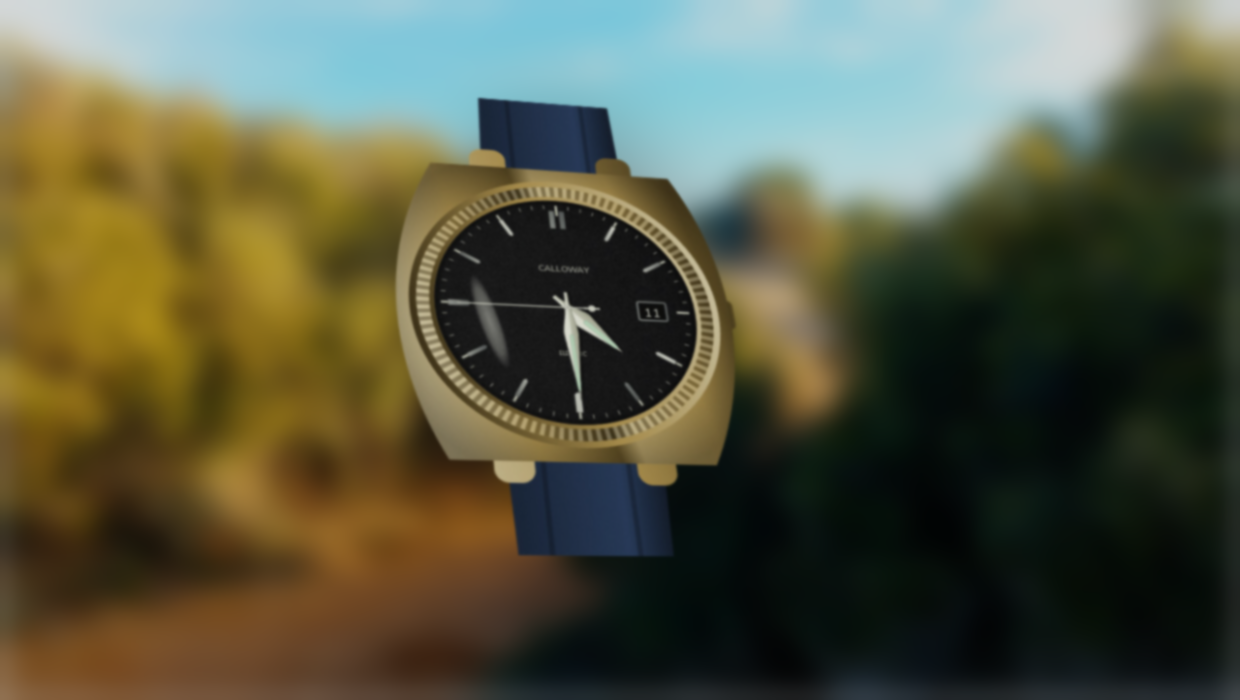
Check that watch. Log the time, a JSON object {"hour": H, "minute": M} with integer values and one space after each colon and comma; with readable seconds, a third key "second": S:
{"hour": 4, "minute": 29, "second": 45}
